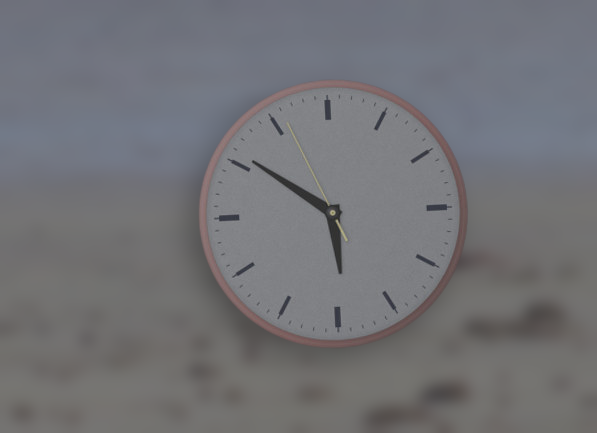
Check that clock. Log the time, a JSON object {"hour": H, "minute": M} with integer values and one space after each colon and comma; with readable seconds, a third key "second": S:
{"hour": 5, "minute": 50, "second": 56}
